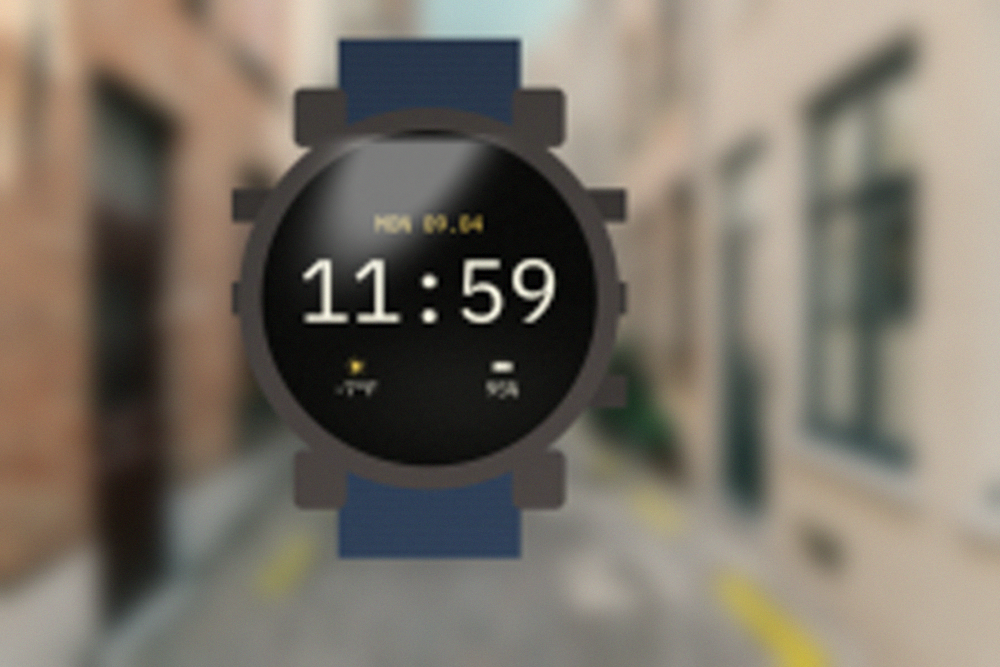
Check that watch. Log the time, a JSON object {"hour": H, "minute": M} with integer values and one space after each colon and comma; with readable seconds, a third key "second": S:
{"hour": 11, "minute": 59}
